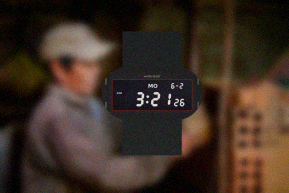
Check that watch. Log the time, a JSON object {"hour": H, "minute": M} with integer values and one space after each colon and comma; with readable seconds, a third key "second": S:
{"hour": 3, "minute": 21, "second": 26}
